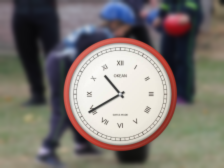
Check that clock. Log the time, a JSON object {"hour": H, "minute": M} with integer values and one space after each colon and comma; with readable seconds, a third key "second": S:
{"hour": 10, "minute": 40}
